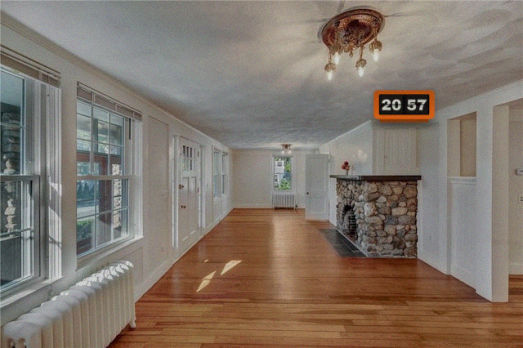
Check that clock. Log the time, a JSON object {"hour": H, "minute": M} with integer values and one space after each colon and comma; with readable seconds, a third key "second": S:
{"hour": 20, "minute": 57}
